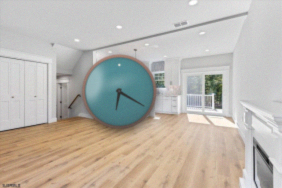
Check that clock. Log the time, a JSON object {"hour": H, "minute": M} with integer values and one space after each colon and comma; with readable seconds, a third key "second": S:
{"hour": 6, "minute": 20}
